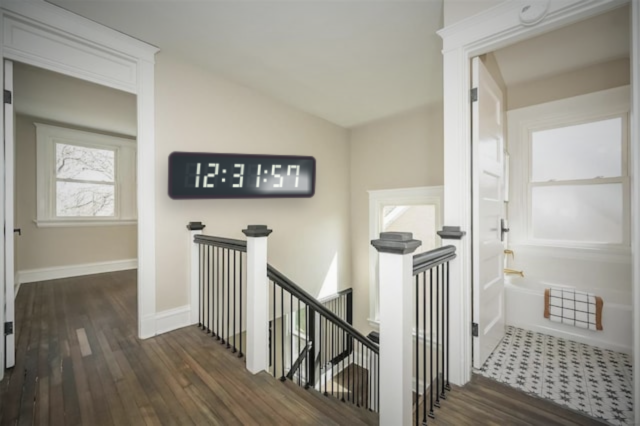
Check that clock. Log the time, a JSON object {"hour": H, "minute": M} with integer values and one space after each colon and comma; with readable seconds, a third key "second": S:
{"hour": 12, "minute": 31, "second": 57}
